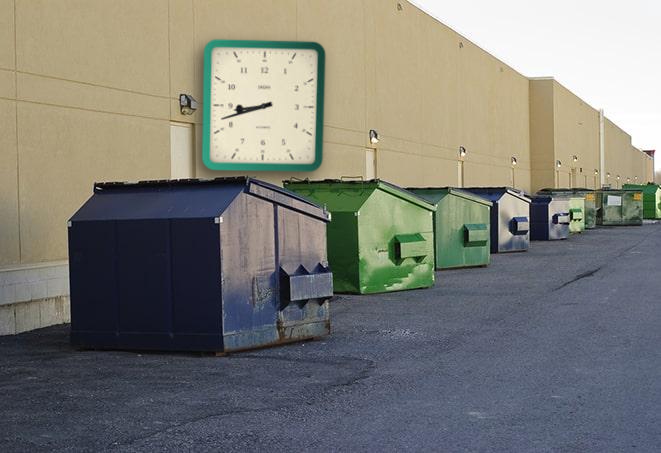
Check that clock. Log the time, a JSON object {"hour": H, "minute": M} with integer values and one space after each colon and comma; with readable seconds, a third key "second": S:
{"hour": 8, "minute": 42}
